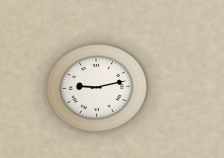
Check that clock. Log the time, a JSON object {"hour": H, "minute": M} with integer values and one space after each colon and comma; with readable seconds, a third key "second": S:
{"hour": 9, "minute": 13}
